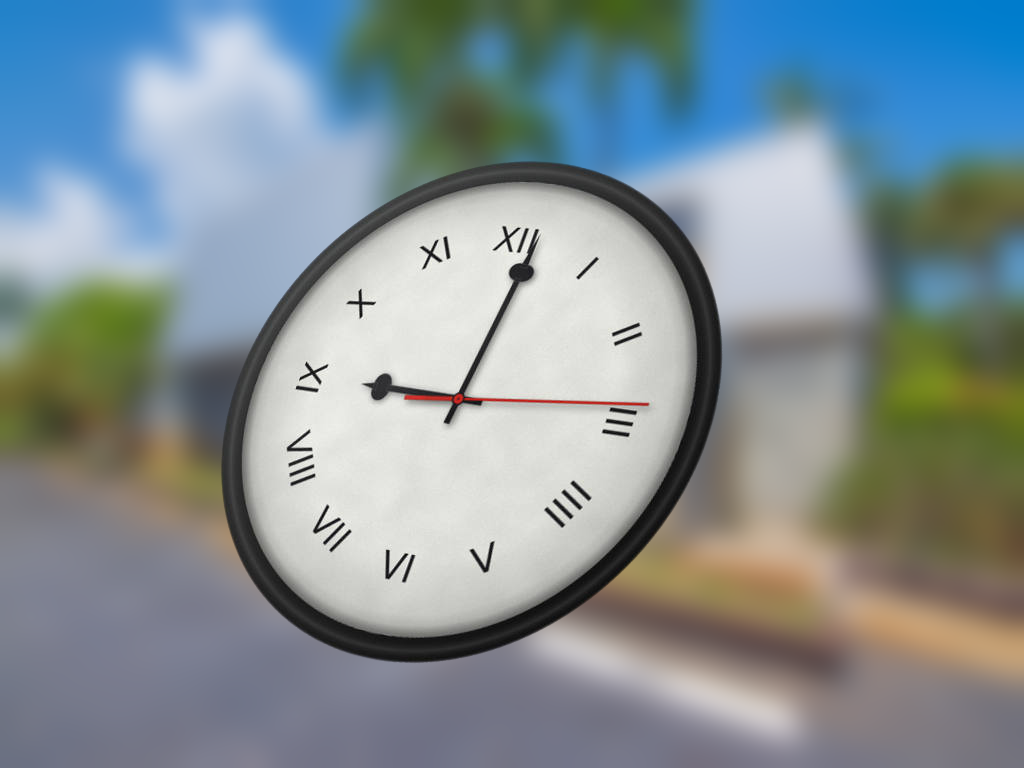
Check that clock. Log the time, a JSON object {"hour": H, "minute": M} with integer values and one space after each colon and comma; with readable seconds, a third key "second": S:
{"hour": 9, "minute": 1, "second": 14}
